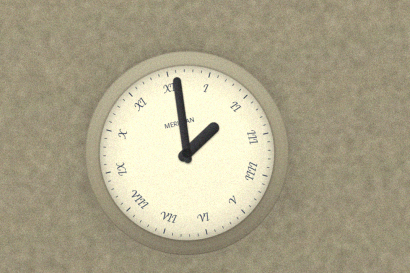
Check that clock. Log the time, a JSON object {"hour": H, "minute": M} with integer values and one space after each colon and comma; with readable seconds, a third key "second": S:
{"hour": 2, "minute": 1}
